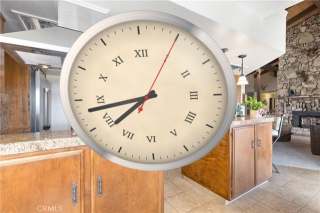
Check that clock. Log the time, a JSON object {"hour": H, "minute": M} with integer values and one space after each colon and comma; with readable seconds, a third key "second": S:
{"hour": 7, "minute": 43, "second": 5}
